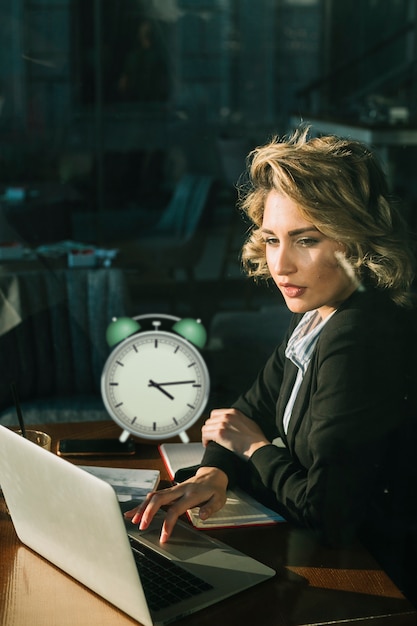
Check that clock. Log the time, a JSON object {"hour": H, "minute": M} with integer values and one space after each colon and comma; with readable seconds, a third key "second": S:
{"hour": 4, "minute": 14}
